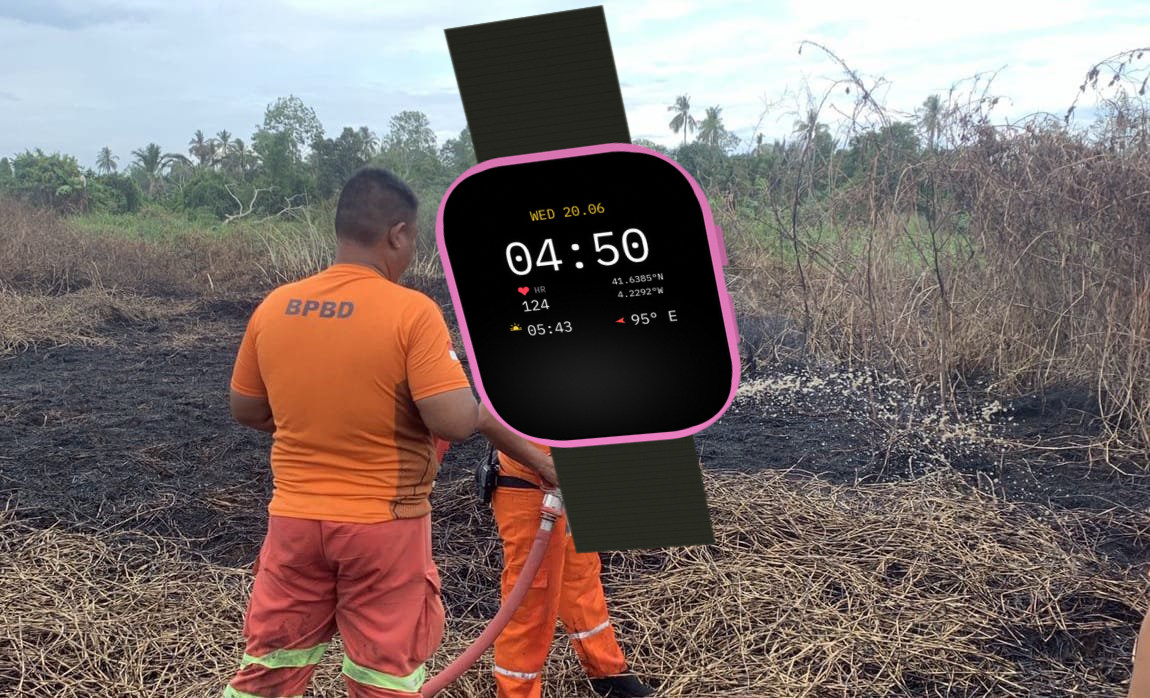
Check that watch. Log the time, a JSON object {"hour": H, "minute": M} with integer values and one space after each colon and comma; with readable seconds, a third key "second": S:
{"hour": 4, "minute": 50}
